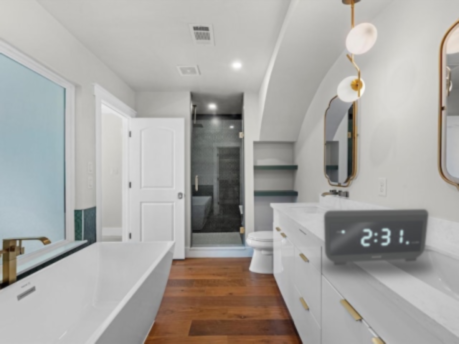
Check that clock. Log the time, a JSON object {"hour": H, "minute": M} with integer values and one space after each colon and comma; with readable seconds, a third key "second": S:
{"hour": 2, "minute": 31}
